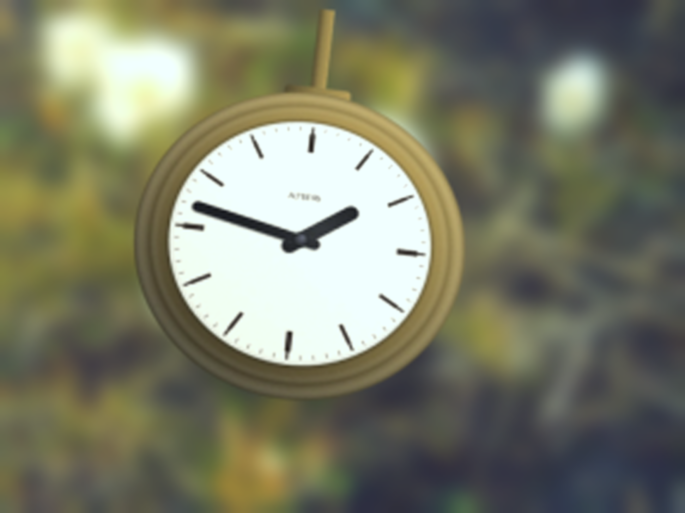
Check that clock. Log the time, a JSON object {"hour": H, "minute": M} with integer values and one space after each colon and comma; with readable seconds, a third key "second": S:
{"hour": 1, "minute": 47}
